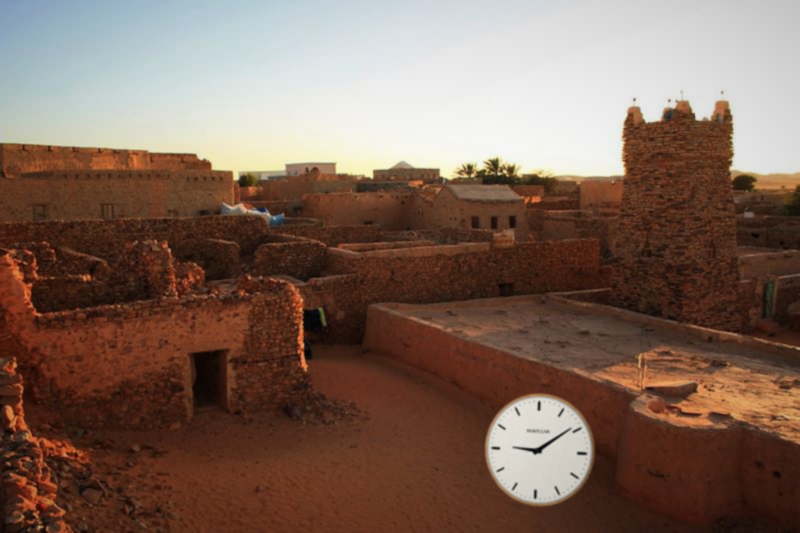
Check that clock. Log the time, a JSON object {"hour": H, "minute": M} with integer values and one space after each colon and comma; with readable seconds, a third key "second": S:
{"hour": 9, "minute": 9}
